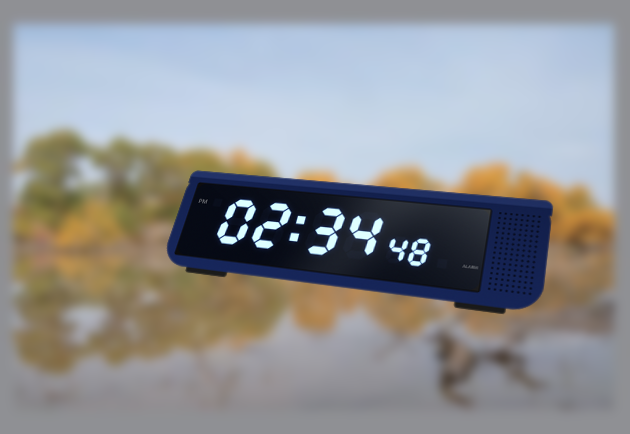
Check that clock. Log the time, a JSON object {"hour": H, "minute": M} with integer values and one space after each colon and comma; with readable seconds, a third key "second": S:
{"hour": 2, "minute": 34, "second": 48}
